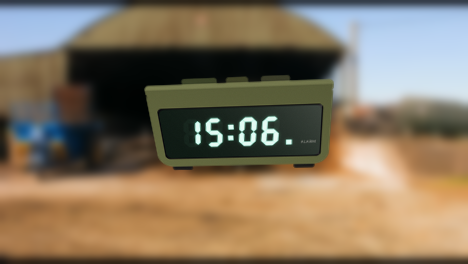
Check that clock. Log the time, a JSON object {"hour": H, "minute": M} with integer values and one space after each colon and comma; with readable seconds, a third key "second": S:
{"hour": 15, "minute": 6}
